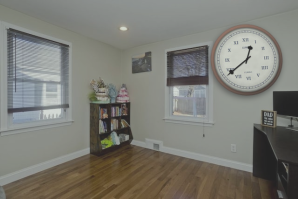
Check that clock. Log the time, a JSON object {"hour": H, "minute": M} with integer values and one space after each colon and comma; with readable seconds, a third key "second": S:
{"hour": 12, "minute": 39}
